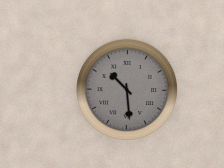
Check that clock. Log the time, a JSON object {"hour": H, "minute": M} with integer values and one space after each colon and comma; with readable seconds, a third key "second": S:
{"hour": 10, "minute": 29}
